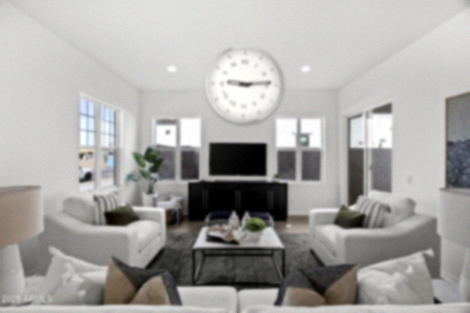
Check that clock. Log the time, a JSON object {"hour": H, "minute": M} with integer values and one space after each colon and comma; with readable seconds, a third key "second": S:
{"hour": 9, "minute": 14}
